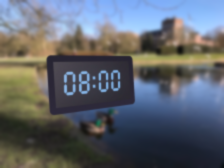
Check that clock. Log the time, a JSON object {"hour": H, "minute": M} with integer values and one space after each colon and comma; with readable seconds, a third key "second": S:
{"hour": 8, "minute": 0}
